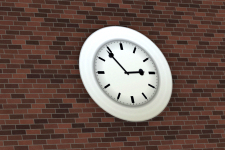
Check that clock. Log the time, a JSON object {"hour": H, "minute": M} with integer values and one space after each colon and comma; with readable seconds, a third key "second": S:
{"hour": 2, "minute": 54}
